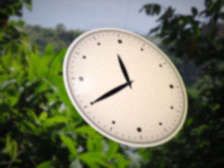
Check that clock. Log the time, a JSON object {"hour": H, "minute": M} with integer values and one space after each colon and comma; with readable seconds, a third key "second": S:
{"hour": 11, "minute": 40}
